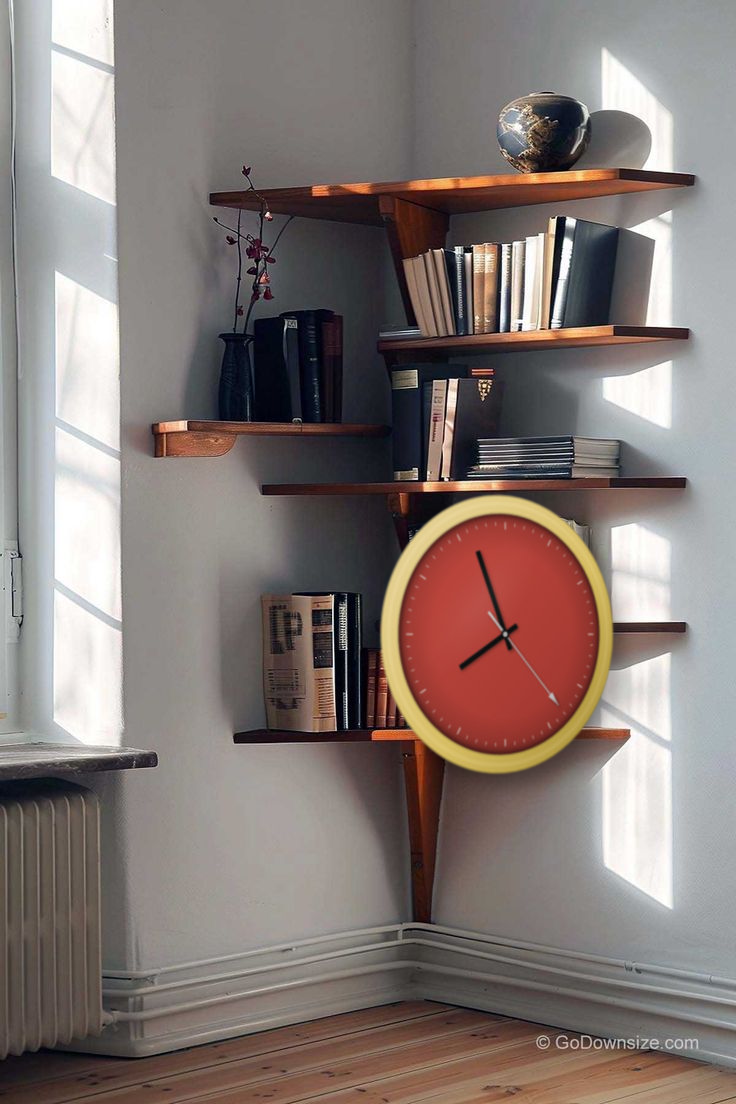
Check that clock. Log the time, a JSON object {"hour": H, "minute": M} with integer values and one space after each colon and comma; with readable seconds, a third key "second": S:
{"hour": 7, "minute": 56, "second": 23}
